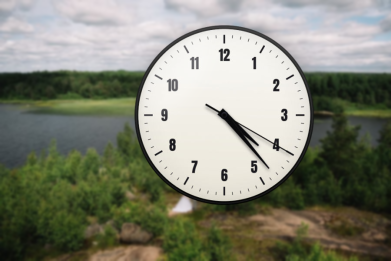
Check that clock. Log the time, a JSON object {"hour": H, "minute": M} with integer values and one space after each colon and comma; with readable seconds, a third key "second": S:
{"hour": 4, "minute": 23, "second": 20}
